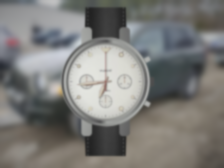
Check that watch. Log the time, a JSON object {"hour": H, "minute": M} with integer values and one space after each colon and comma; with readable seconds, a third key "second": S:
{"hour": 6, "minute": 44}
